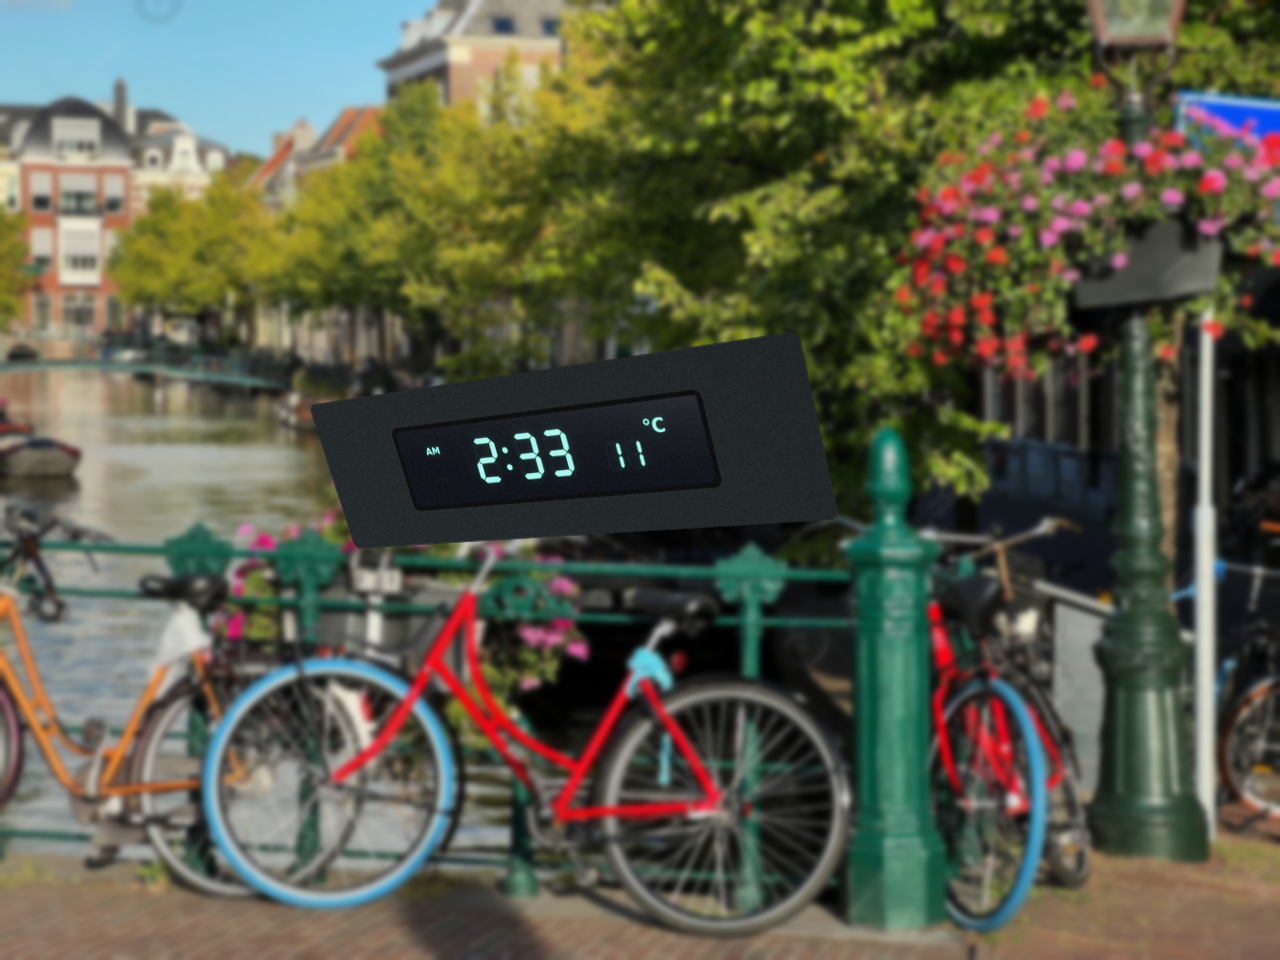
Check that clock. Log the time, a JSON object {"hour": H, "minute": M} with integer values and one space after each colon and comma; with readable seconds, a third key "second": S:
{"hour": 2, "minute": 33}
